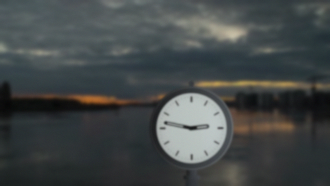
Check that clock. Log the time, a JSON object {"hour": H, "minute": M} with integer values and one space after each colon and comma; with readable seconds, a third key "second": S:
{"hour": 2, "minute": 47}
